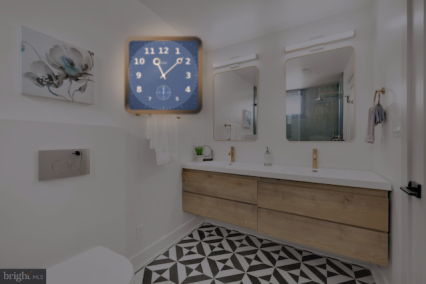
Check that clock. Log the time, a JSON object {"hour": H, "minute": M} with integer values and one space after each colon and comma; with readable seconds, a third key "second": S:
{"hour": 11, "minute": 8}
